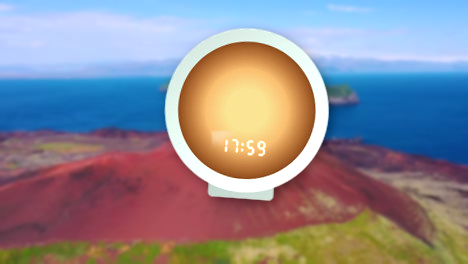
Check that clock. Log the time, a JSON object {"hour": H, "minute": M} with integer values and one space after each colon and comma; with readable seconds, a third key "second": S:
{"hour": 17, "minute": 59}
